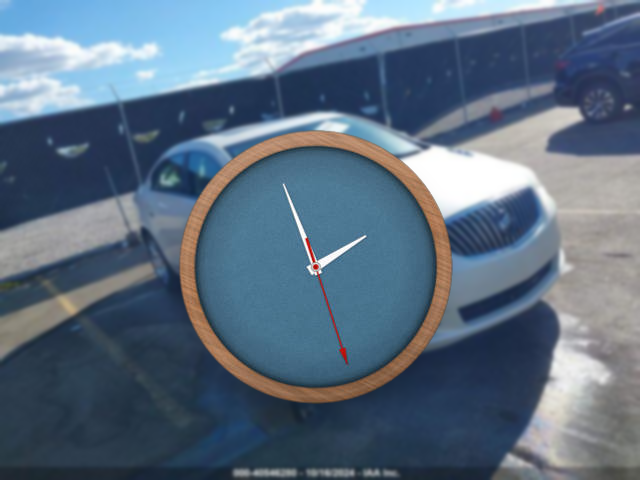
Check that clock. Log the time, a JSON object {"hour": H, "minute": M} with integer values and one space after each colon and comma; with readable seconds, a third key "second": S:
{"hour": 1, "minute": 56, "second": 27}
